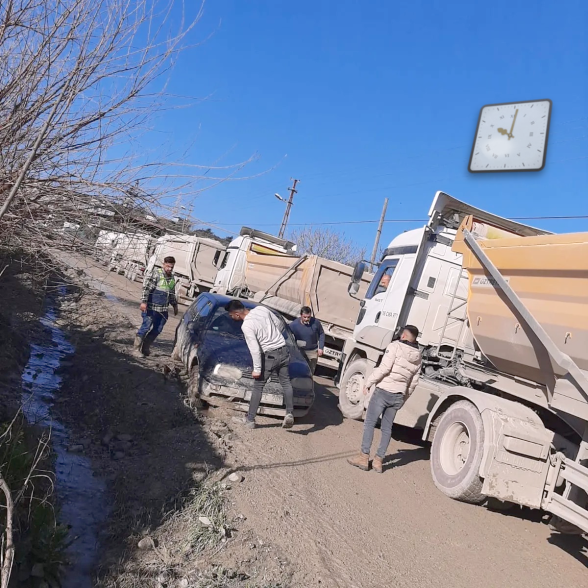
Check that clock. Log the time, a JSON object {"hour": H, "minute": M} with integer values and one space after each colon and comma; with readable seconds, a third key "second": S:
{"hour": 10, "minute": 1}
